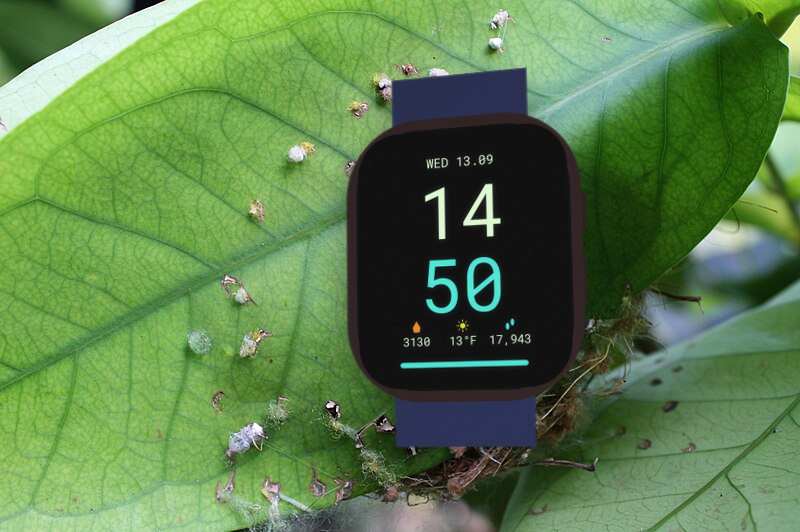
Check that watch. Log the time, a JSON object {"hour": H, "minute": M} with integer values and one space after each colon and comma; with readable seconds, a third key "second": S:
{"hour": 14, "minute": 50}
